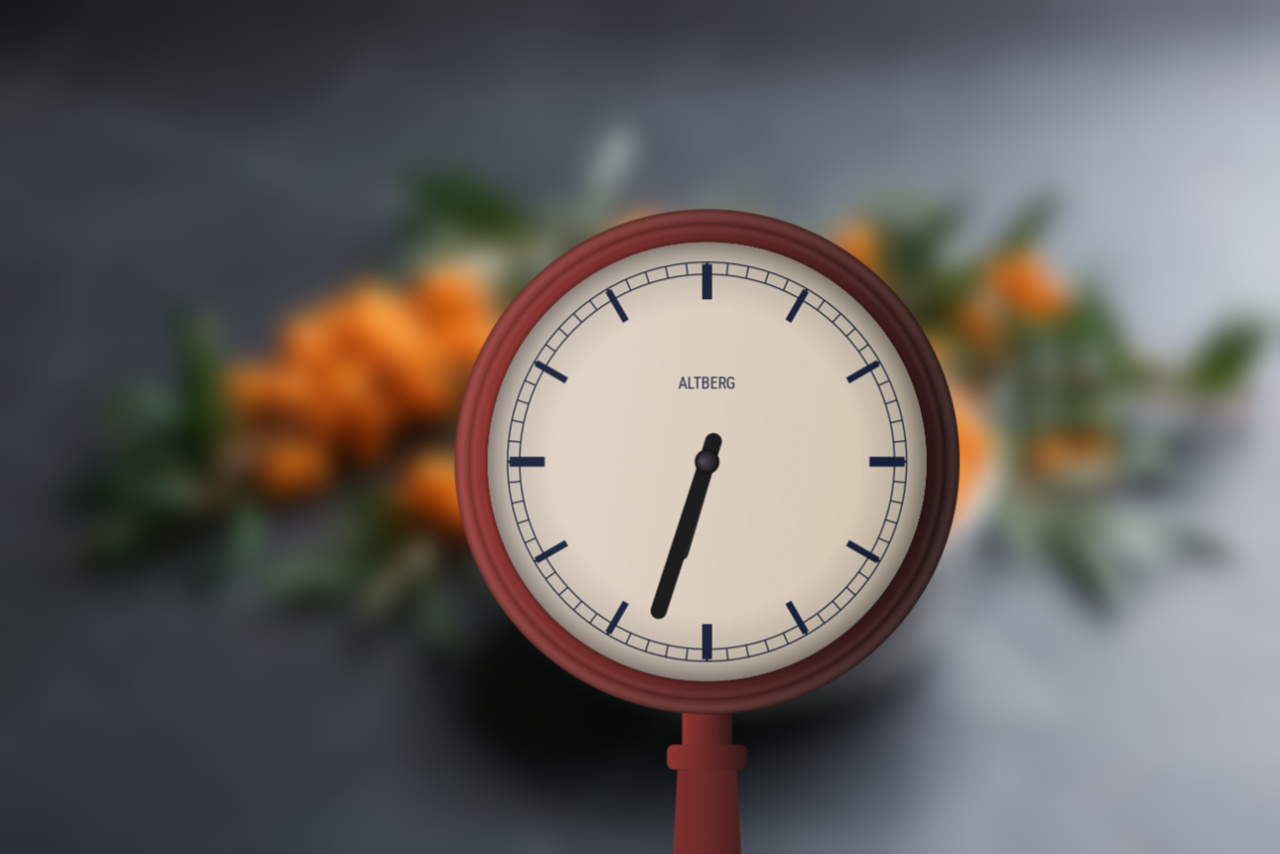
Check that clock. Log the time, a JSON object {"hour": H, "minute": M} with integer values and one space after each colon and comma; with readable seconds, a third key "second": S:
{"hour": 6, "minute": 33}
